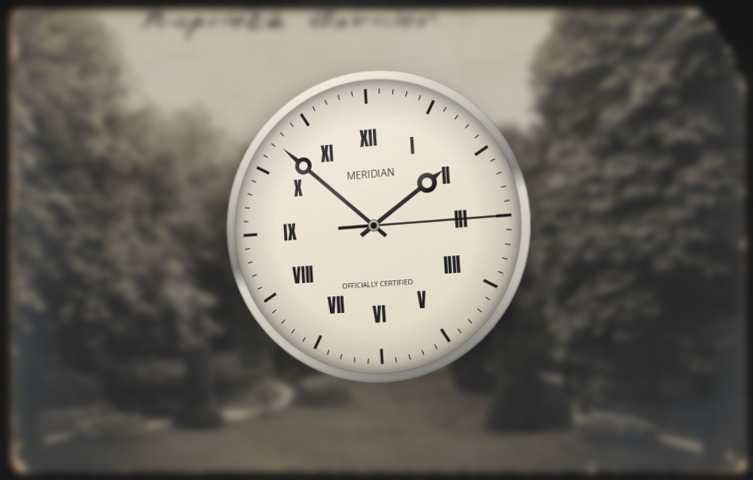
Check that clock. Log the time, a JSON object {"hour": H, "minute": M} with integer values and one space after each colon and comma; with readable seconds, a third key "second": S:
{"hour": 1, "minute": 52, "second": 15}
